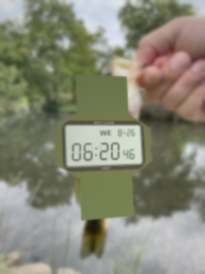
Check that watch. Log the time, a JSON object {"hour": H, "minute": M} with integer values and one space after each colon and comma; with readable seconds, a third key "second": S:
{"hour": 6, "minute": 20, "second": 46}
